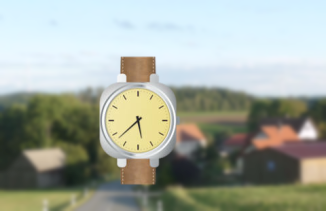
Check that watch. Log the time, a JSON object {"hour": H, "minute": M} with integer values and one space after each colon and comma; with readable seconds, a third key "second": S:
{"hour": 5, "minute": 38}
